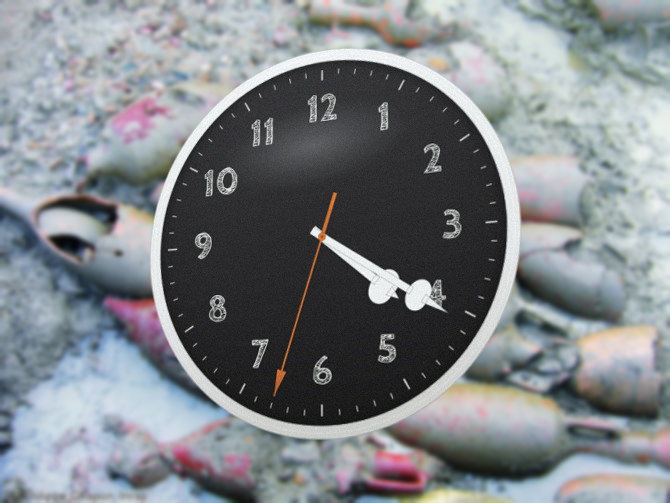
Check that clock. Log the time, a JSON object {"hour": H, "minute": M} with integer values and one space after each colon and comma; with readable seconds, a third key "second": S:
{"hour": 4, "minute": 20, "second": 33}
